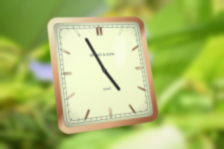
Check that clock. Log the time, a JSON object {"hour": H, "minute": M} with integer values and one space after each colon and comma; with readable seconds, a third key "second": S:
{"hour": 4, "minute": 56}
